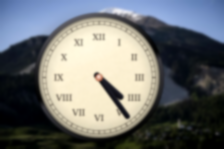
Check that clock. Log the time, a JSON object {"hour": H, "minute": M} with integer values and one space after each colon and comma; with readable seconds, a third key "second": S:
{"hour": 4, "minute": 24}
